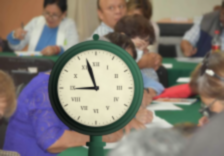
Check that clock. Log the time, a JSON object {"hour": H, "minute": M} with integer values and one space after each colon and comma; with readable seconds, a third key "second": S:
{"hour": 8, "minute": 57}
